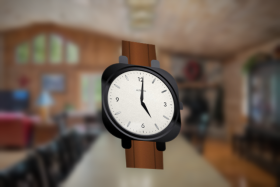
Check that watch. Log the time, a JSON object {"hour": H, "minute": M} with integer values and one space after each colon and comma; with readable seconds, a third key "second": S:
{"hour": 5, "minute": 1}
